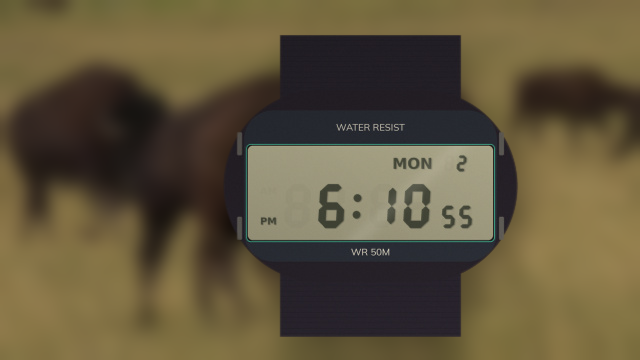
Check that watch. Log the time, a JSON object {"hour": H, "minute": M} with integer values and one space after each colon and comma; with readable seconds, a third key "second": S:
{"hour": 6, "minute": 10, "second": 55}
